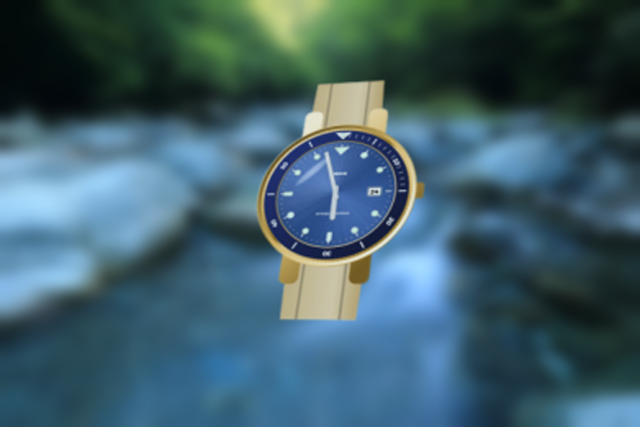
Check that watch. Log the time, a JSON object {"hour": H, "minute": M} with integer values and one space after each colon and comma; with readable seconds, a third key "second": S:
{"hour": 5, "minute": 57}
